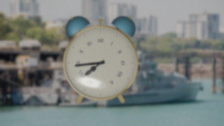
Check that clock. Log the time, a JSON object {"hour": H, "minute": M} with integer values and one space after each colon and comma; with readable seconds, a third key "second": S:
{"hour": 7, "minute": 44}
